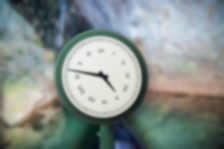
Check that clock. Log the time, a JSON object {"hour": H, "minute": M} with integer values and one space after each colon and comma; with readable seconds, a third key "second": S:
{"hour": 4, "minute": 47}
